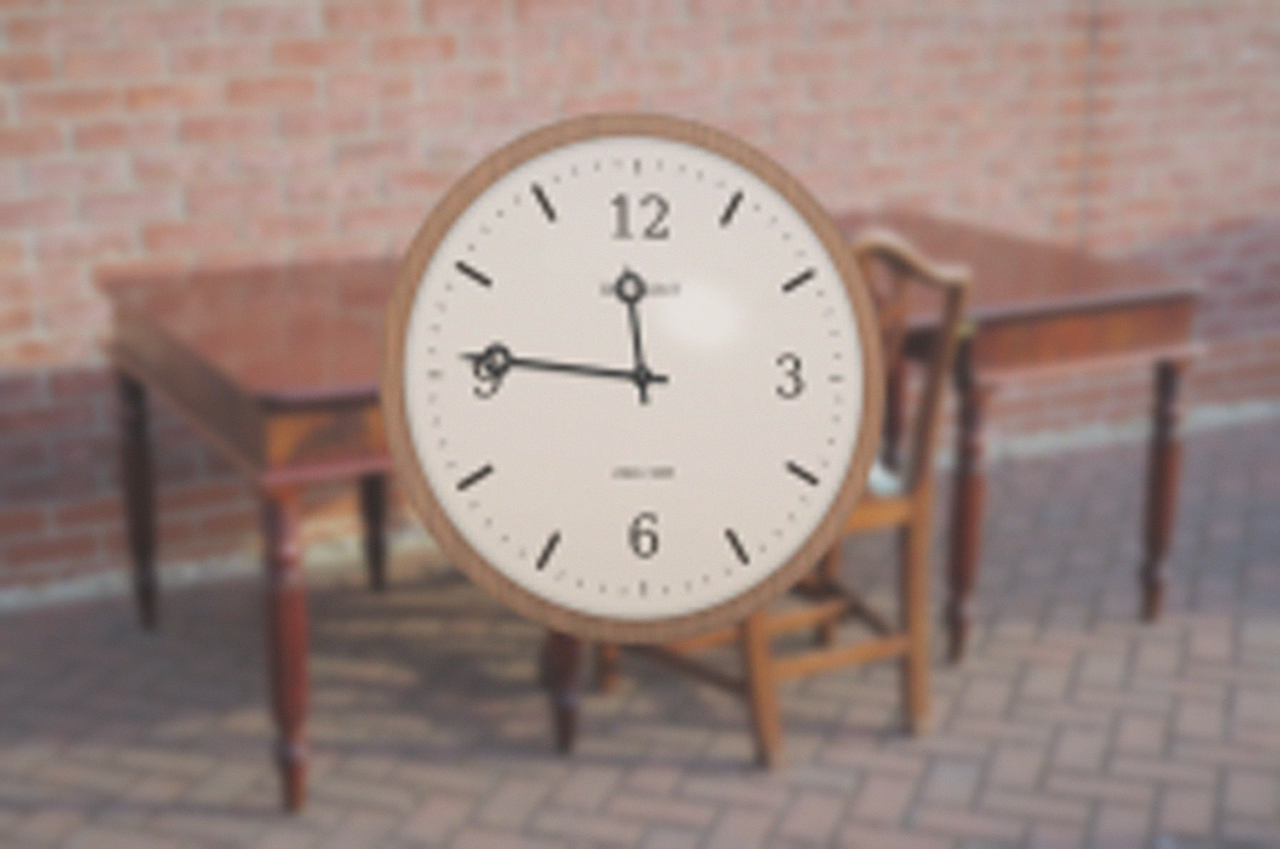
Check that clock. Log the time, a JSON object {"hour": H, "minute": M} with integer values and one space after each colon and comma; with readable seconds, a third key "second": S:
{"hour": 11, "minute": 46}
